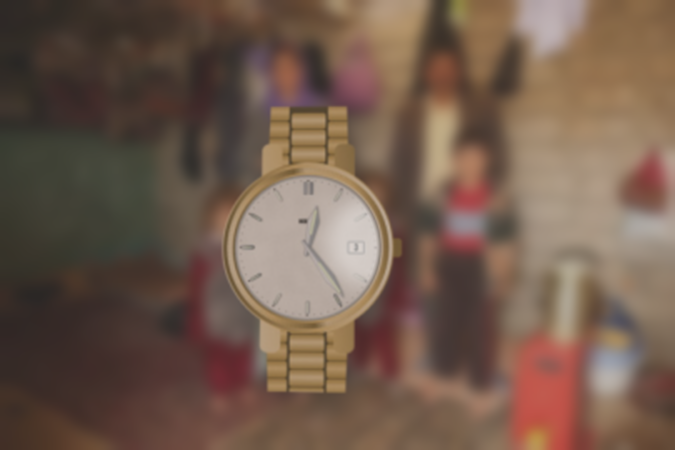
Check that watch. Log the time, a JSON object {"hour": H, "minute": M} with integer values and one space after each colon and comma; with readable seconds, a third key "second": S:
{"hour": 12, "minute": 24}
